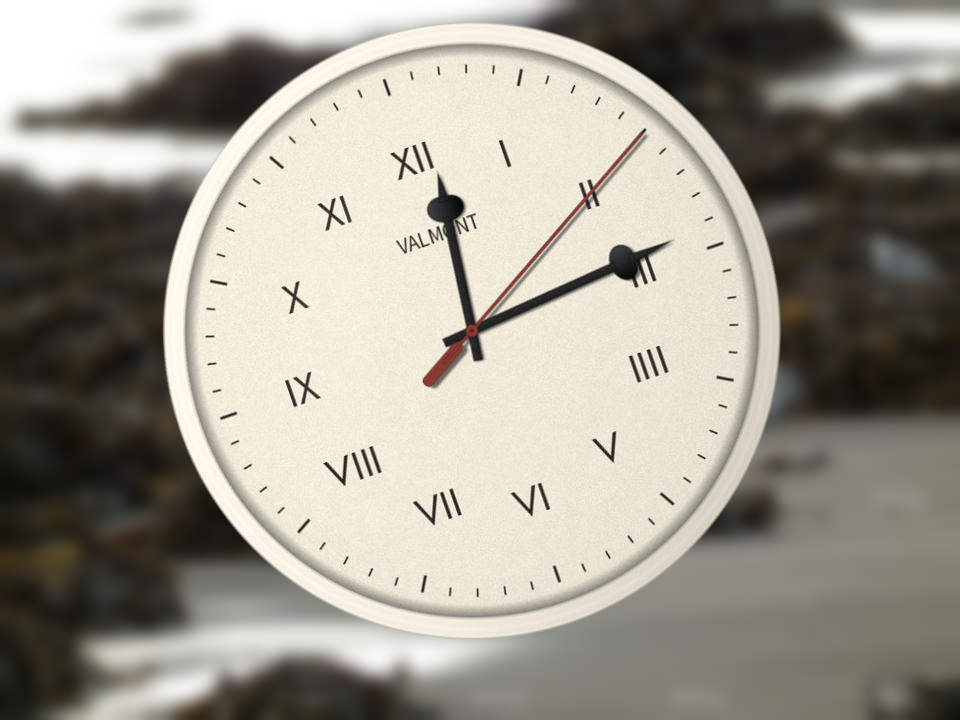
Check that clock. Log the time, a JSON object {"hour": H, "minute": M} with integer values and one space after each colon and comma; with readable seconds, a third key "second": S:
{"hour": 12, "minute": 14, "second": 10}
